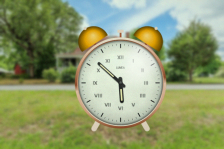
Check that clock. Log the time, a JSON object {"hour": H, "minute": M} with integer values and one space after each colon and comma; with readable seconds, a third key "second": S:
{"hour": 5, "minute": 52}
